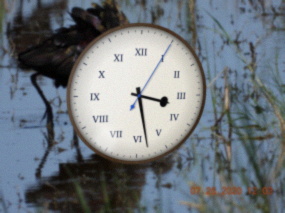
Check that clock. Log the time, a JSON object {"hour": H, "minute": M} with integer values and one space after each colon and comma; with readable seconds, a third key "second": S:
{"hour": 3, "minute": 28, "second": 5}
